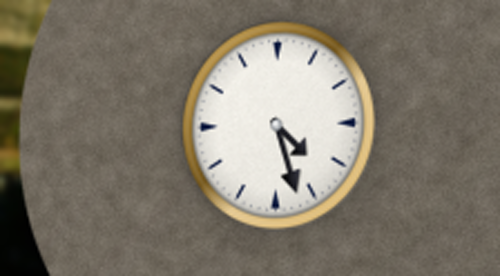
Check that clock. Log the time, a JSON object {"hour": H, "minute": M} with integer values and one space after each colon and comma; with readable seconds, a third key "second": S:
{"hour": 4, "minute": 27}
